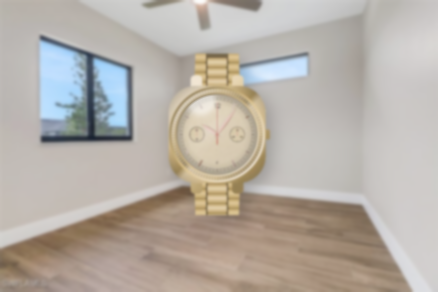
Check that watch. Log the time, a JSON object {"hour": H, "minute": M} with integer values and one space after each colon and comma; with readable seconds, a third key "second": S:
{"hour": 10, "minute": 6}
